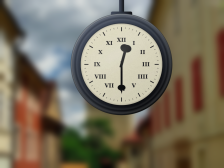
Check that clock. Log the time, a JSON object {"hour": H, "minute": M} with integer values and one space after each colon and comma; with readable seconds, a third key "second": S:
{"hour": 12, "minute": 30}
